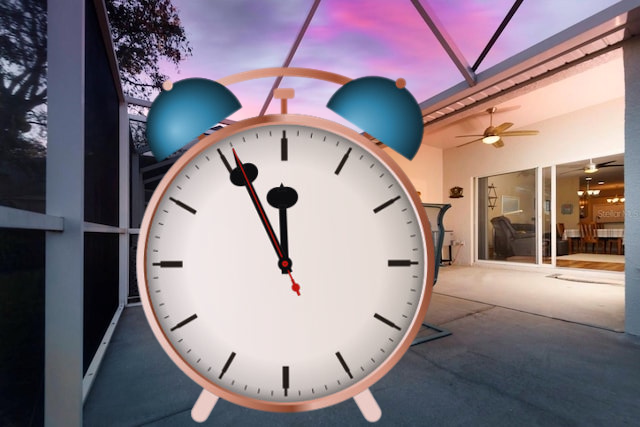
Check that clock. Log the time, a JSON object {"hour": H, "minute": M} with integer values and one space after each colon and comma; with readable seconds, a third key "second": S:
{"hour": 11, "minute": 55, "second": 56}
